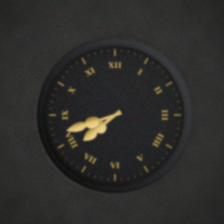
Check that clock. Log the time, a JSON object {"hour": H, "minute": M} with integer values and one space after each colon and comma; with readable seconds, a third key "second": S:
{"hour": 7, "minute": 42}
